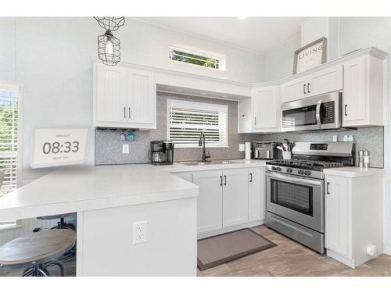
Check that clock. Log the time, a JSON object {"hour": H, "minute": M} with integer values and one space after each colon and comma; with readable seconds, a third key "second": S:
{"hour": 8, "minute": 33}
